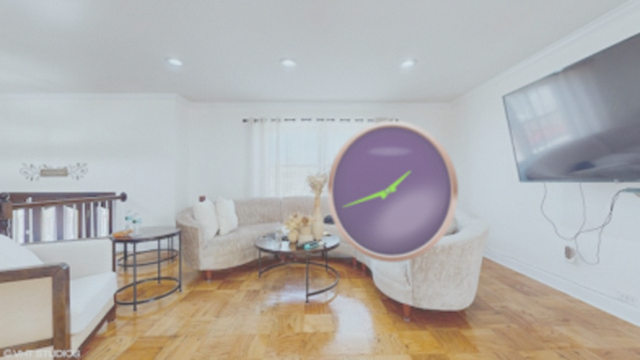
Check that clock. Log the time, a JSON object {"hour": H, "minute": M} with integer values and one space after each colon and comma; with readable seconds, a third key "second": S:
{"hour": 1, "minute": 42}
